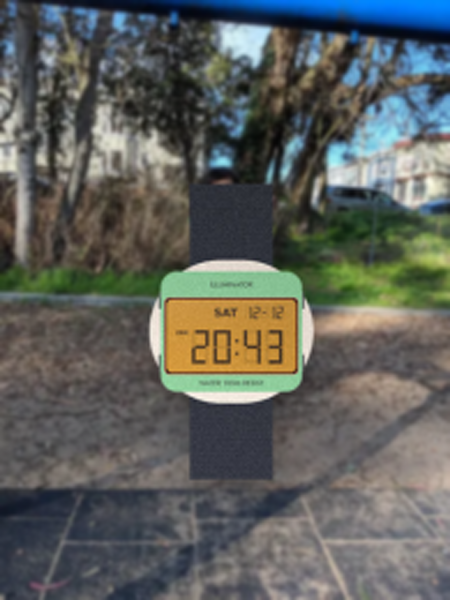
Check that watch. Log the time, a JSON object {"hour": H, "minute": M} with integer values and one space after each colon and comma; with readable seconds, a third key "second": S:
{"hour": 20, "minute": 43}
